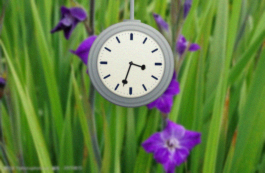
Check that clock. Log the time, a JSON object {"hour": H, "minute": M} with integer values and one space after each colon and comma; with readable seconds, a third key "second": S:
{"hour": 3, "minute": 33}
